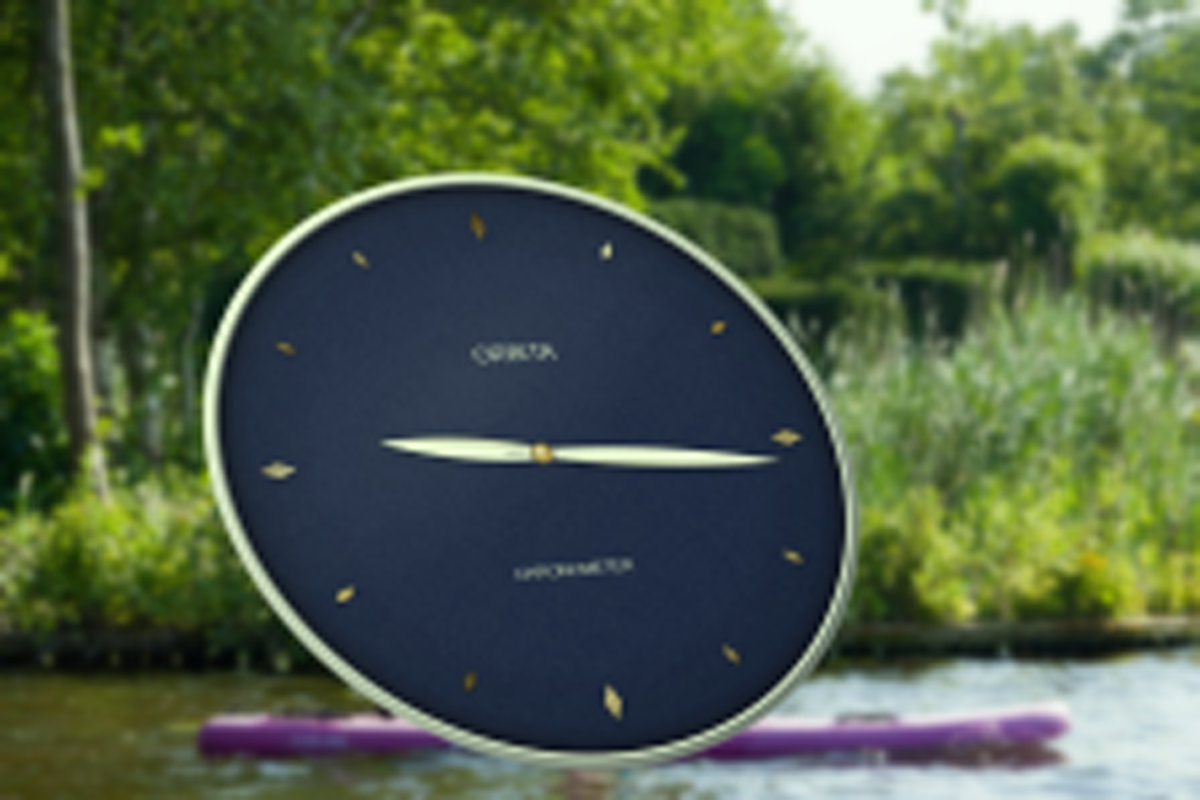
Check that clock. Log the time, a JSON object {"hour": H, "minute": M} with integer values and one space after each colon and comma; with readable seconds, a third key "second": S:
{"hour": 9, "minute": 16}
